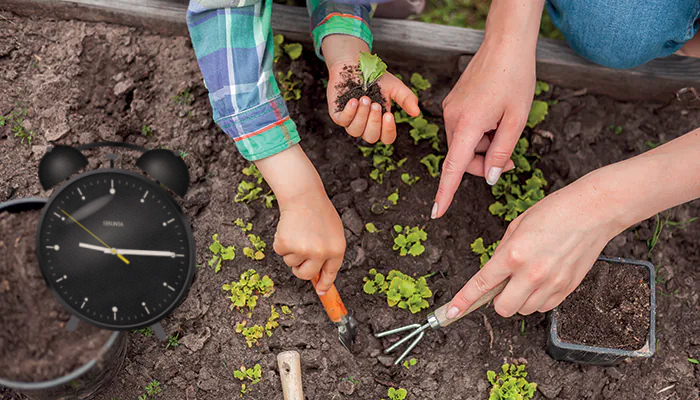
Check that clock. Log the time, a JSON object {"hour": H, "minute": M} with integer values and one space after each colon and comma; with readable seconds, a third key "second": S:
{"hour": 9, "minute": 14, "second": 51}
